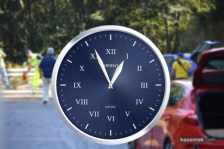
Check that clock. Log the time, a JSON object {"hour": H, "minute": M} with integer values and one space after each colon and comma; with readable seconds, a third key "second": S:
{"hour": 12, "minute": 56}
